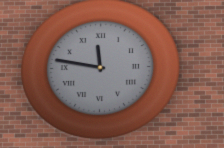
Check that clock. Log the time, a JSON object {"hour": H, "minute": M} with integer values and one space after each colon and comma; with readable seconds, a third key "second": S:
{"hour": 11, "minute": 47}
